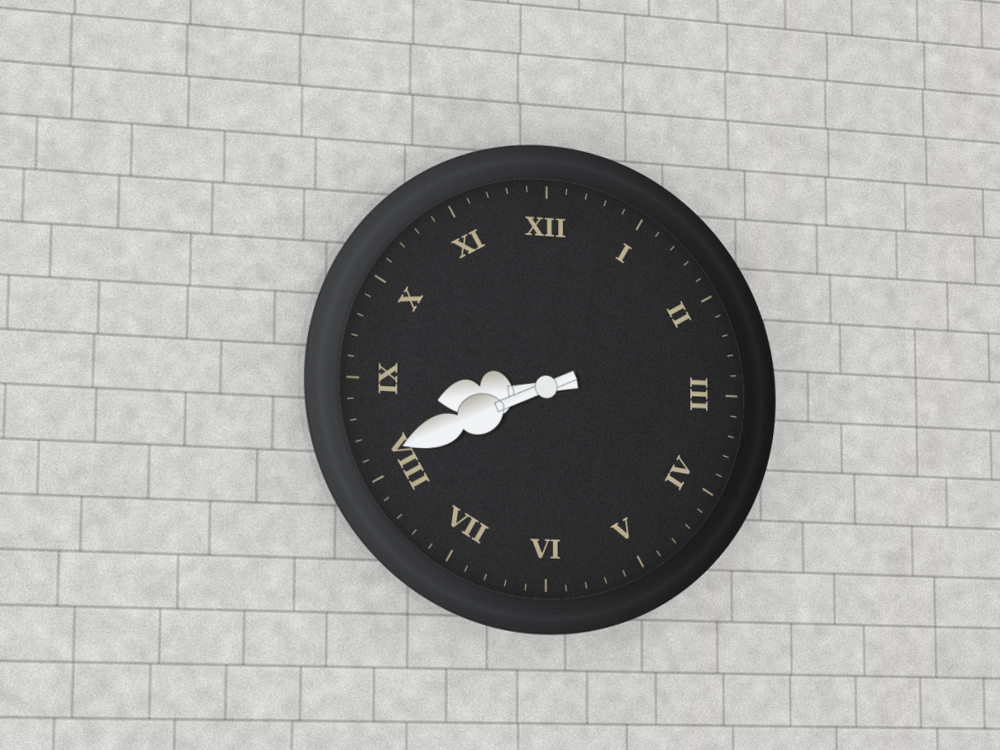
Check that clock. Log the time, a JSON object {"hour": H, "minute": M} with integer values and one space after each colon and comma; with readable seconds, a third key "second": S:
{"hour": 8, "minute": 41}
